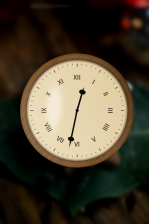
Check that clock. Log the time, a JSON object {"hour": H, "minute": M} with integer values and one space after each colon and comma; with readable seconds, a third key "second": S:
{"hour": 12, "minute": 32}
